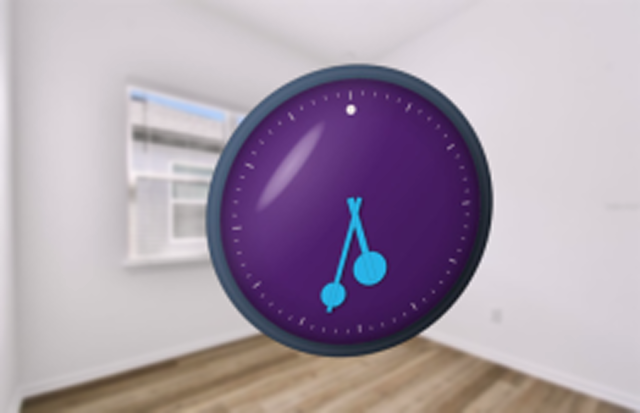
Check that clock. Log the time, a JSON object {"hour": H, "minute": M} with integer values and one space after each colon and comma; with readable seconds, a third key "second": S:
{"hour": 5, "minute": 33}
